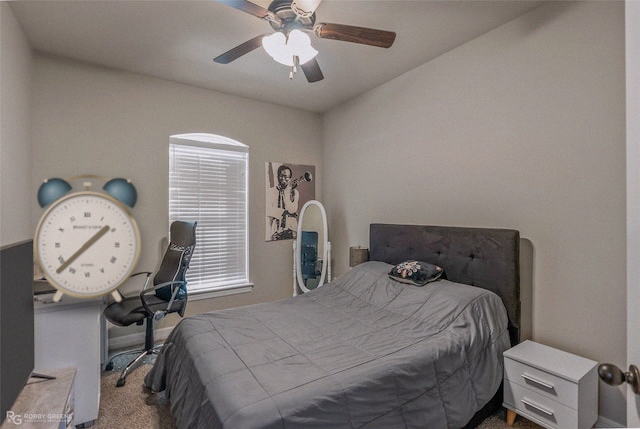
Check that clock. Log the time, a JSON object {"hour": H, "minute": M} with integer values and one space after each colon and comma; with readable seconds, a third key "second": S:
{"hour": 1, "minute": 38}
